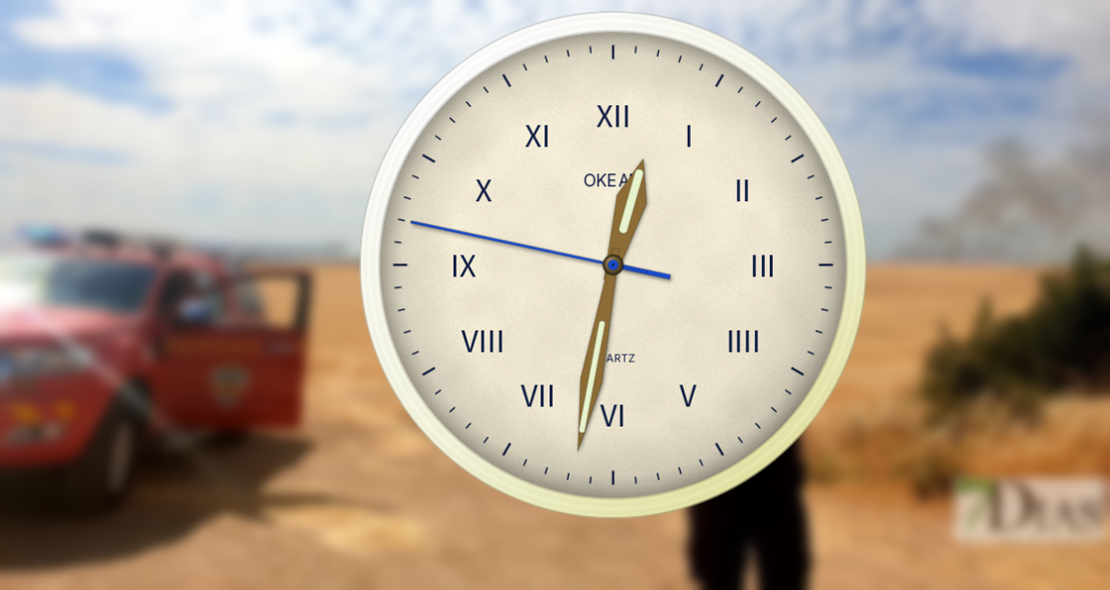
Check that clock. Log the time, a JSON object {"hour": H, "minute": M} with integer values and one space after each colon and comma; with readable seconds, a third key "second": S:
{"hour": 12, "minute": 31, "second": 47}
